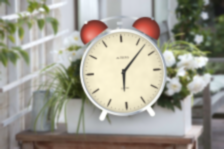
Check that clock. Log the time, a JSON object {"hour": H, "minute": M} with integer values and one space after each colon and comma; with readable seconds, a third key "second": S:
{"hour": 6, "minute": 7}
